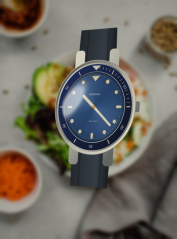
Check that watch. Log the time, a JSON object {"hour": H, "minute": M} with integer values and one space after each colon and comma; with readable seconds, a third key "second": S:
{"hour": 10, "minute": 22}
